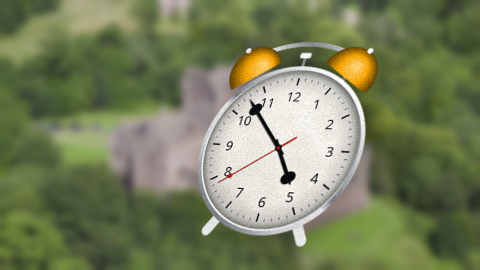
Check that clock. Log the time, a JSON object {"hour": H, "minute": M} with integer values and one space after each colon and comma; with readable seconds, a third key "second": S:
{"hour": 4, "minute": 52, "second": 39}
